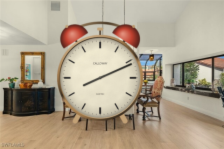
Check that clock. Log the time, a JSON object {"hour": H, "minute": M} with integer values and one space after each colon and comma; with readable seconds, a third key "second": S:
{"hour": 8, "minute": 11}
